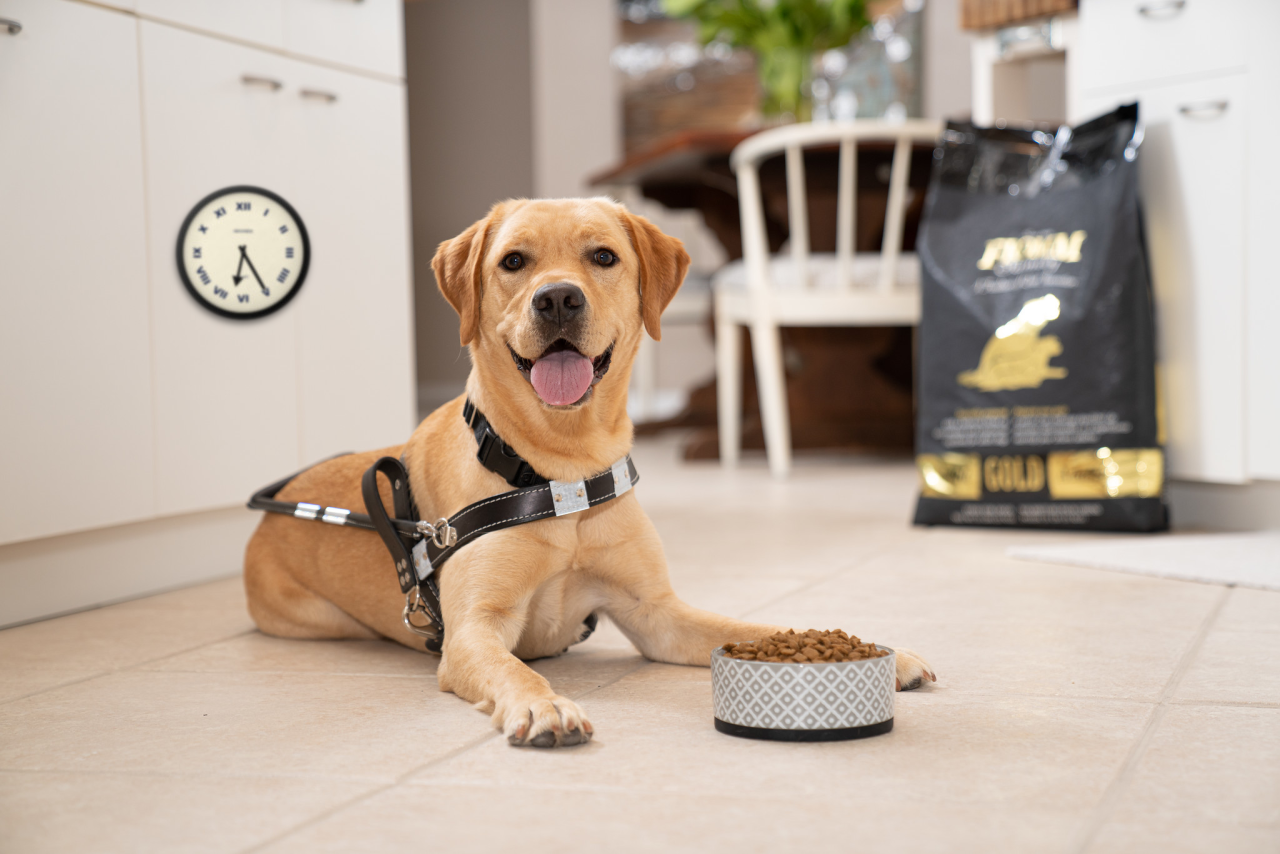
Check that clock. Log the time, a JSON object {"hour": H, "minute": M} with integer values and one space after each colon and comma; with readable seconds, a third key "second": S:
{"hour": 6, "minute": 25}
